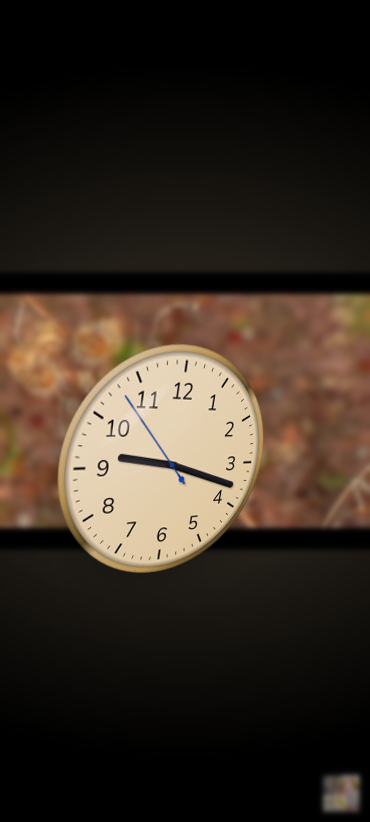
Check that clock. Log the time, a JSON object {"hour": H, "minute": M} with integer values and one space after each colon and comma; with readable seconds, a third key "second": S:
{"hour": 9, "minute": 17, "second": 53}
